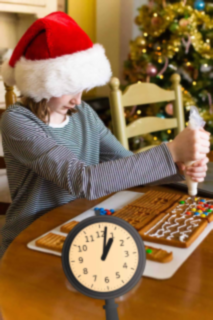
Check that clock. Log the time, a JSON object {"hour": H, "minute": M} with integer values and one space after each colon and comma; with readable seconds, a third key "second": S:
{"hour": 1, "minute": 2}
